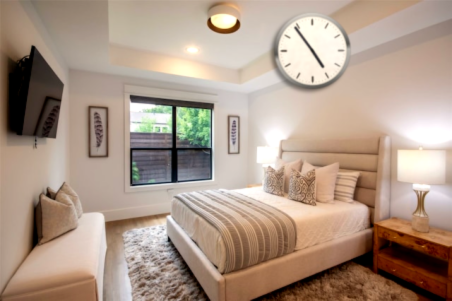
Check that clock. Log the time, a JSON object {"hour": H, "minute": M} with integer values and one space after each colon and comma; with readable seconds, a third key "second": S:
{"hour": 4, "minute": 54}
